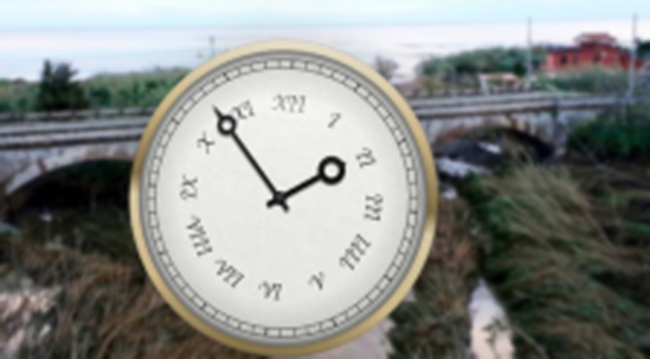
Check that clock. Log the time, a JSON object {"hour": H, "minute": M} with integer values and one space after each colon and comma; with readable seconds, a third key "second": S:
{"hour": 1, "minute": 53}
